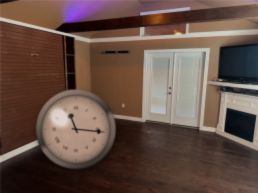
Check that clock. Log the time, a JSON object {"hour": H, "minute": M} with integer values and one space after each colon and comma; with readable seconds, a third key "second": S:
{"hour": 11, "minute": 16}
